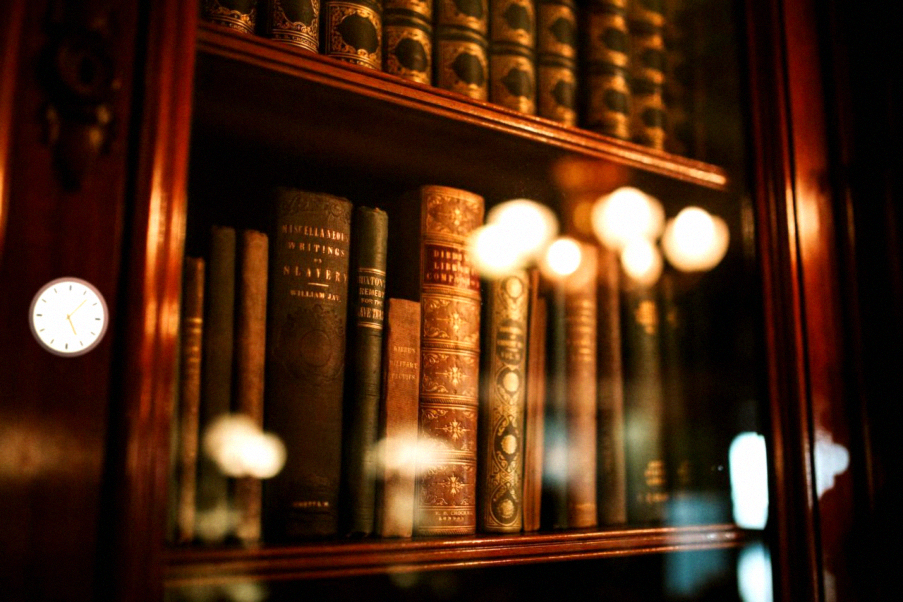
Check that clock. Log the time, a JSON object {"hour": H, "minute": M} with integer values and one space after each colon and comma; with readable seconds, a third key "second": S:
{"hour": 5, "minute": 7}
